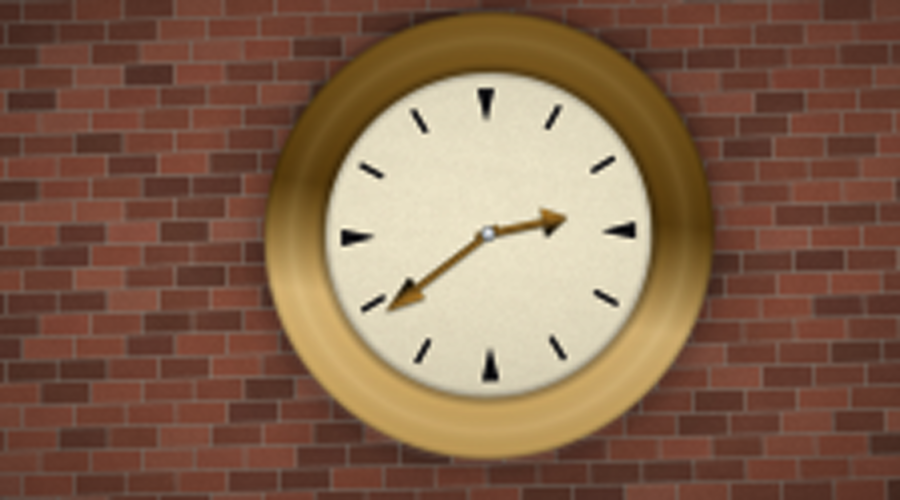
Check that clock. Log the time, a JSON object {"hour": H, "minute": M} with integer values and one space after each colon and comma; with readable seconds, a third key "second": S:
{"hour": 2, "minute": 39}
